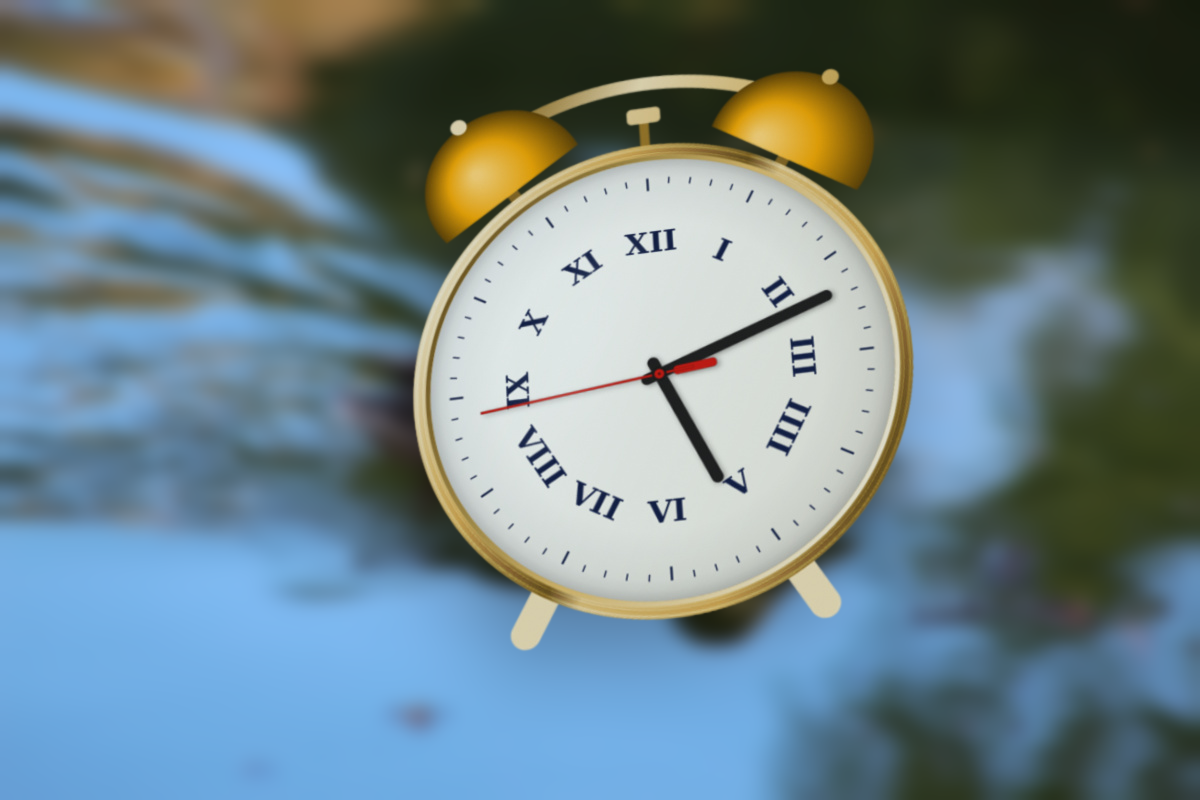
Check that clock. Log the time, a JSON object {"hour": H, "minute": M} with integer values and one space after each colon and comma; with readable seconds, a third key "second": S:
{"hour": 5, "minute": 11, "second": 44}
